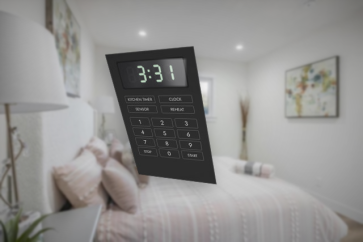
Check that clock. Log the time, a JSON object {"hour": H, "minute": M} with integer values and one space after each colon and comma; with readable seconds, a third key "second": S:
{"hour": 3, "minute": 31}
